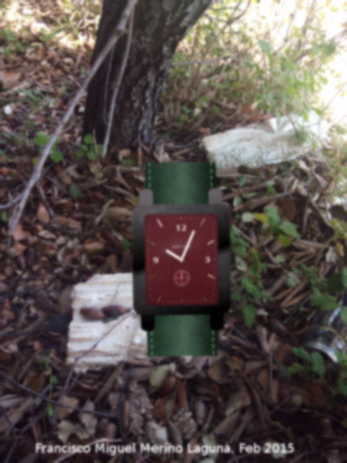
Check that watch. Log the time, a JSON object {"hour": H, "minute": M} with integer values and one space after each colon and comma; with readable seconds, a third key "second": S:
{"hour": 10, "minute": 4}
